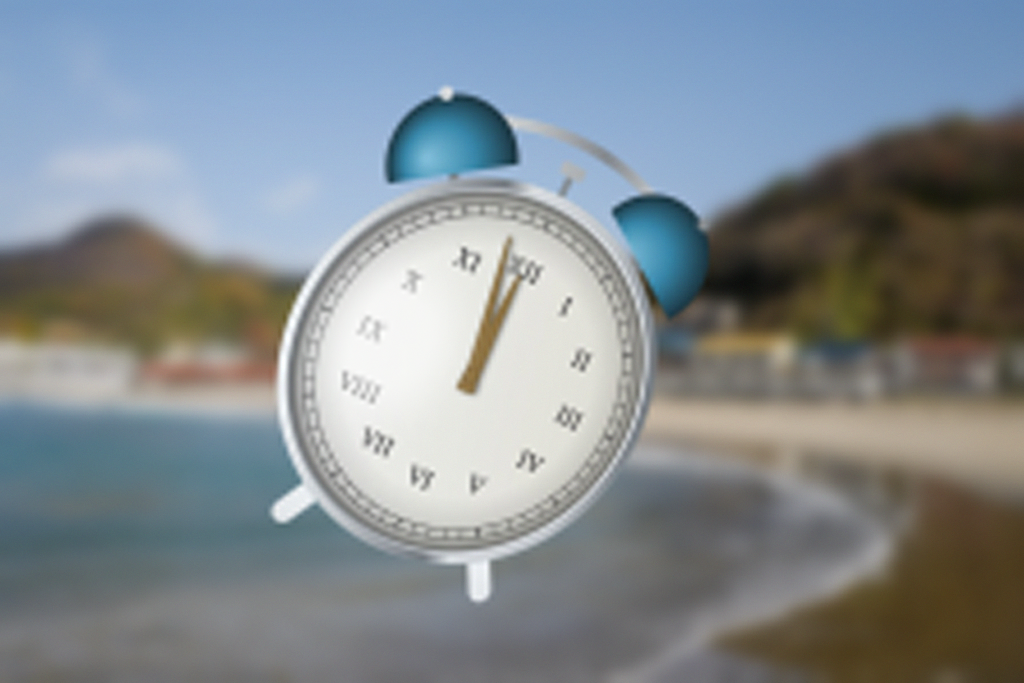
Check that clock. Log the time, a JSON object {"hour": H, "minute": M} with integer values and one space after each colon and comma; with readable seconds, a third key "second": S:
{"hour": 11, "minute": 58}
